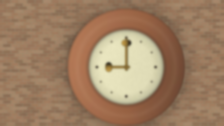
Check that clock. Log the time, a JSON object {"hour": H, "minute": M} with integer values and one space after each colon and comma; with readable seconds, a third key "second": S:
{"hour": 9, "minute": 0}
